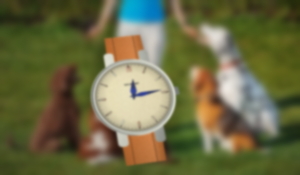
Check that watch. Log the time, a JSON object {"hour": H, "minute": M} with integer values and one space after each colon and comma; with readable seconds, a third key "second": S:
{"hour": 12, "minute": 14}
